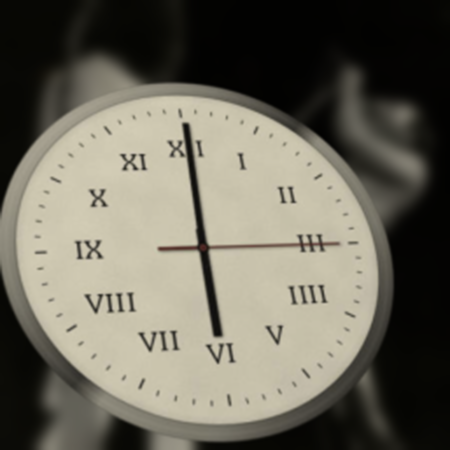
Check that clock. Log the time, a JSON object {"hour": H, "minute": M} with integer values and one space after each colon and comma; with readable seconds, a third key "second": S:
{"hour": 6, "minute": 0, "second": 15}
